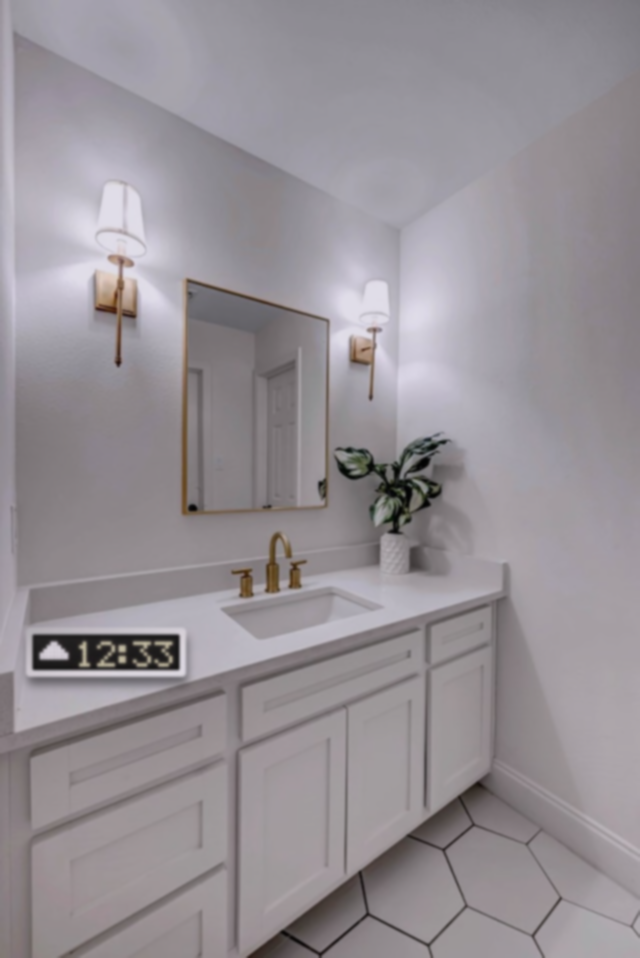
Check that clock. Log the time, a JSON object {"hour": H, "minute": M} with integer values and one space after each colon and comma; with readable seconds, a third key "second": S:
{"hour": 12, "minute": 33}
